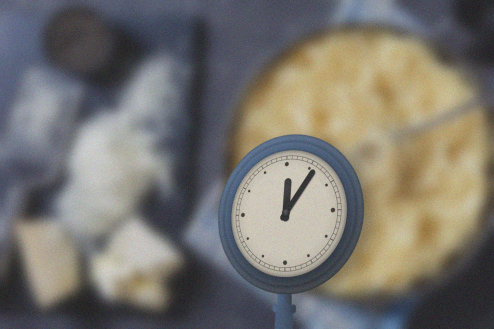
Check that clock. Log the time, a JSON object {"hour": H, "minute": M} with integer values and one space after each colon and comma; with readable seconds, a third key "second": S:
{"hour": 12, "minute": 6}
